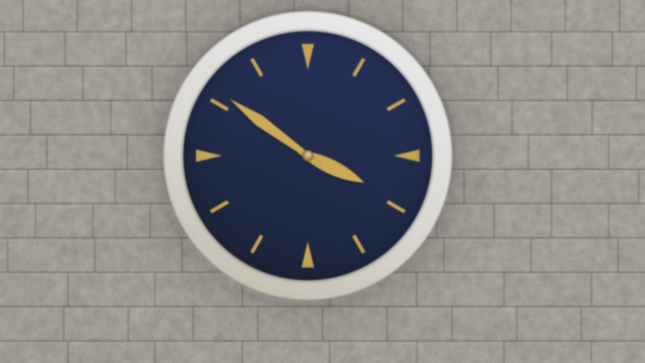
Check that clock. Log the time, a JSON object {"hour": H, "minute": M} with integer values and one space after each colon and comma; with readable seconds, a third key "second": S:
{"hour": 3, "minute": 51}
